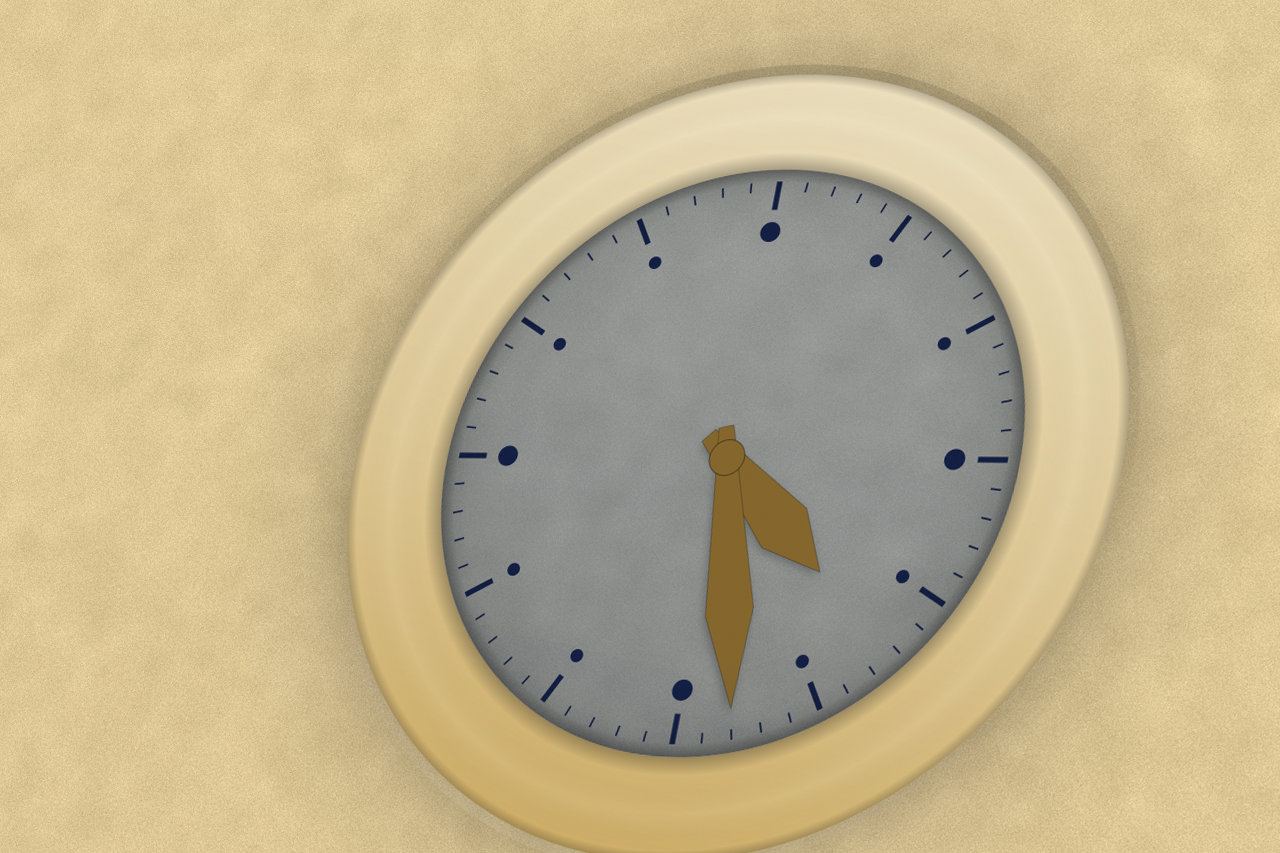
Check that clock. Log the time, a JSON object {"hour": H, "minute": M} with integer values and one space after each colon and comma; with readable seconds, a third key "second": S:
{"hour": 4, "minute": 28}
